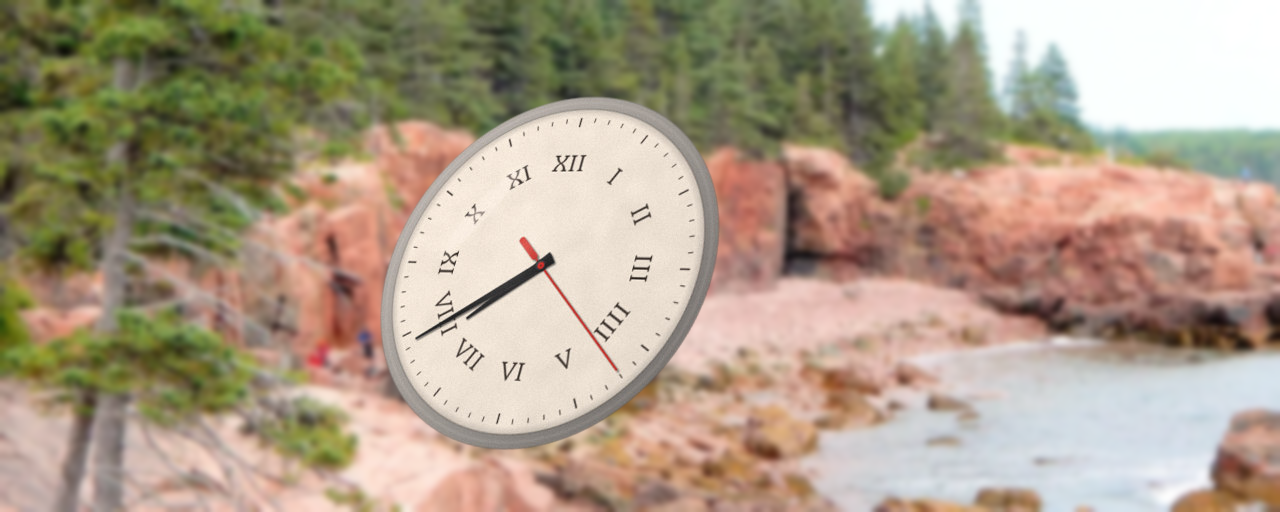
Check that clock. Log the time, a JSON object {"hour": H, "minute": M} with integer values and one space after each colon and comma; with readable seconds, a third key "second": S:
{"hour": 7, "minute": 39, "second": 22}
